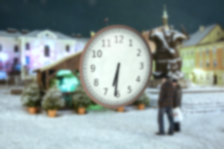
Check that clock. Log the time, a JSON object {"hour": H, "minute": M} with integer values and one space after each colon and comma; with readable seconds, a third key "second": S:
{"hour": 6, "minute": 31}
